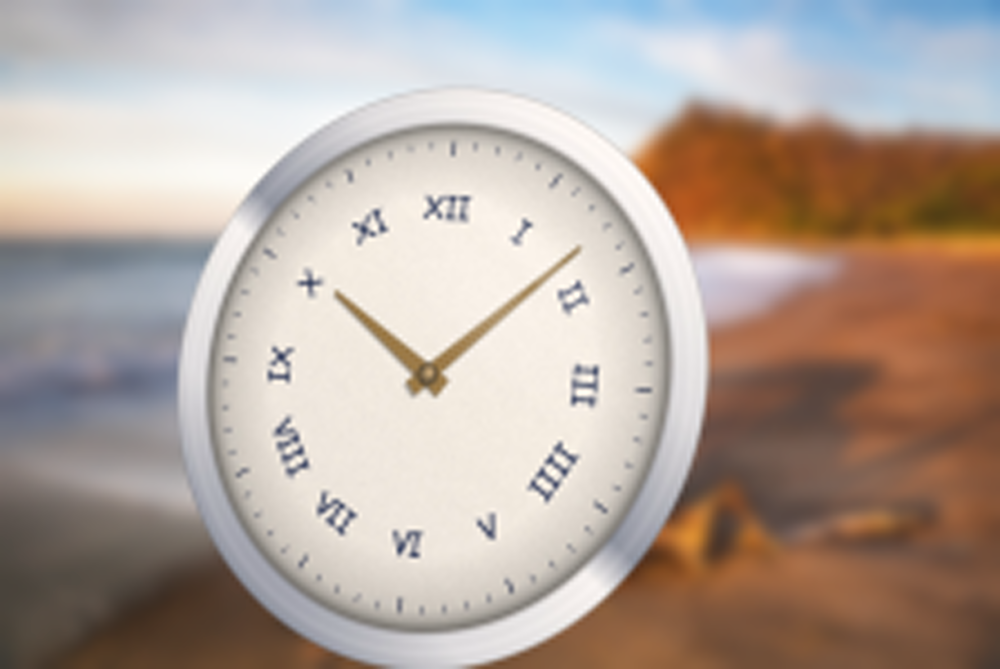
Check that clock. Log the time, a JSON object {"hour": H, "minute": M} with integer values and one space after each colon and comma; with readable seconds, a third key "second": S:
{"hour": 10, "minute": 8}
